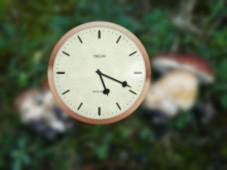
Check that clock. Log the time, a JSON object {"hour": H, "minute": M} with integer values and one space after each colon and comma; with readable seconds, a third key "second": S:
{"hour": 5, "minute": 19}
